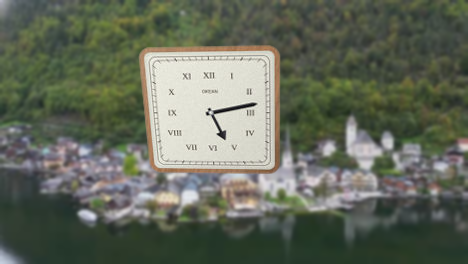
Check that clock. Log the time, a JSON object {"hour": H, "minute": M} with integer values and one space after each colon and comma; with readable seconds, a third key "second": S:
{"hour": 5, "minute": 13}
